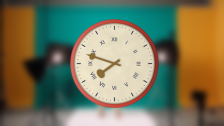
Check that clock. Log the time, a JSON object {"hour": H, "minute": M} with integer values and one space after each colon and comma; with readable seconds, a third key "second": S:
{"hour": 7, "minute": 48}
